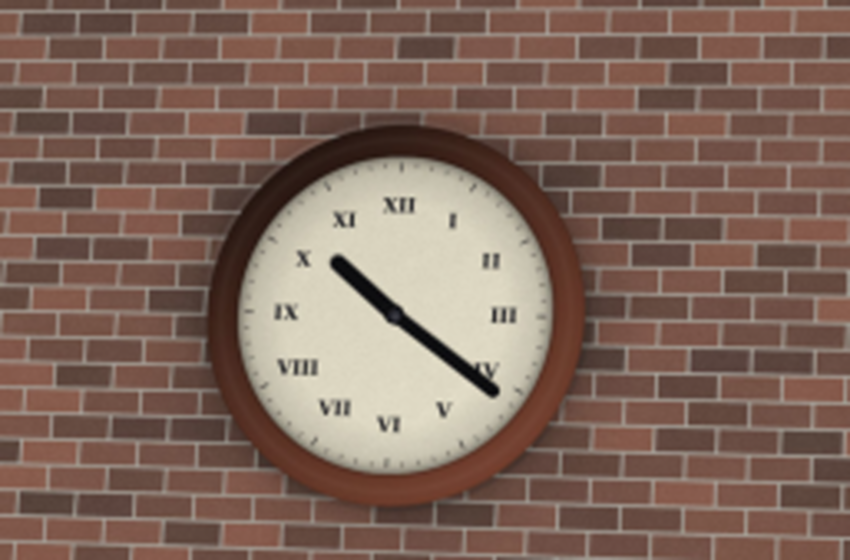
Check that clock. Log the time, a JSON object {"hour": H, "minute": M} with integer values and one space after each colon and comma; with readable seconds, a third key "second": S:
{"hour": 10, "minute": 21}
